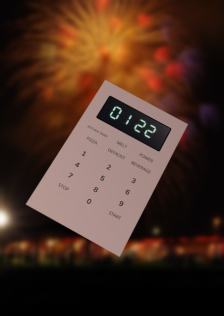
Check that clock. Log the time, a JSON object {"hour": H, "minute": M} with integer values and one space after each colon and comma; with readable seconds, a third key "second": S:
{"hour": 1, "minute": 22}
